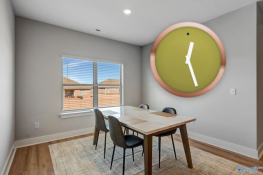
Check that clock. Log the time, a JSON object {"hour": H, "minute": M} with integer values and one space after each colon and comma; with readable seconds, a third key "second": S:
{"hour": 12, "minute": 27}
